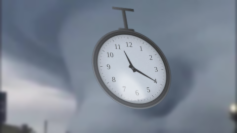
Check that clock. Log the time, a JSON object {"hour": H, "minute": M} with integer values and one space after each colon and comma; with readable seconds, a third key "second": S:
{"hour": 11, "minute": 20}
